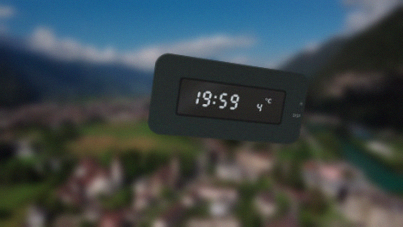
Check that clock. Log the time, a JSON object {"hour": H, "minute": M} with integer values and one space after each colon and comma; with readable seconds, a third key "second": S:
{"hour": 19, "minute": 59}
